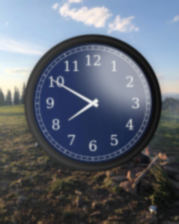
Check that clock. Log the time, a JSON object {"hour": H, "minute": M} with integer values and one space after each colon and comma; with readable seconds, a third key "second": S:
{"hour": 7, "minute": 50}
